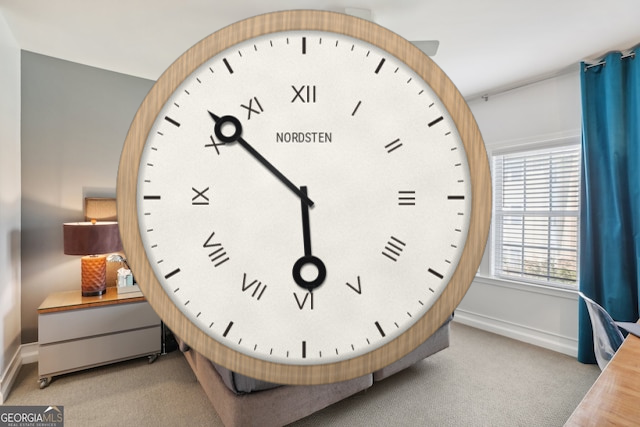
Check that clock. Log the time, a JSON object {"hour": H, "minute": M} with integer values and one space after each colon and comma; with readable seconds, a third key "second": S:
{"hour": 5, "minute": 52}
